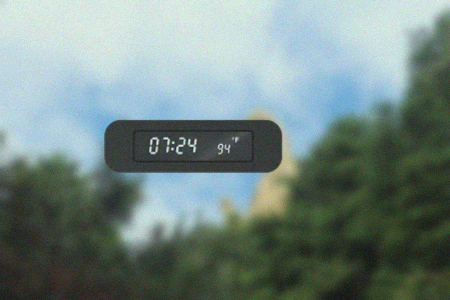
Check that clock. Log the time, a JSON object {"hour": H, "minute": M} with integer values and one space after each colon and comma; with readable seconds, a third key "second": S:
{"hour": 7, "minute": 24}
